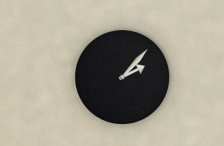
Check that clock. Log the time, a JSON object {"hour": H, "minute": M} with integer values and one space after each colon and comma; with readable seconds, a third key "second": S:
{"hour": 2, "minute": 7}
